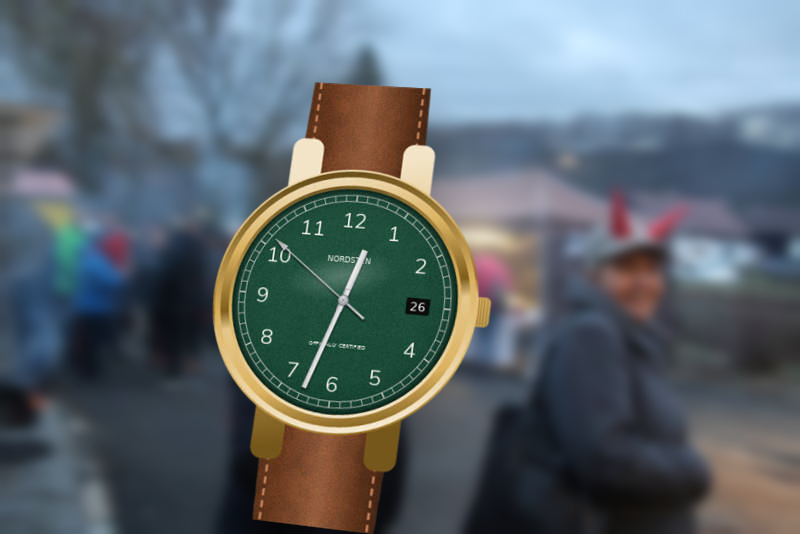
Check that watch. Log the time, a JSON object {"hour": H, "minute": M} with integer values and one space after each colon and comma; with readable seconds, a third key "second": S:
{"hour": 12, "minute": 32, "second": 51}
